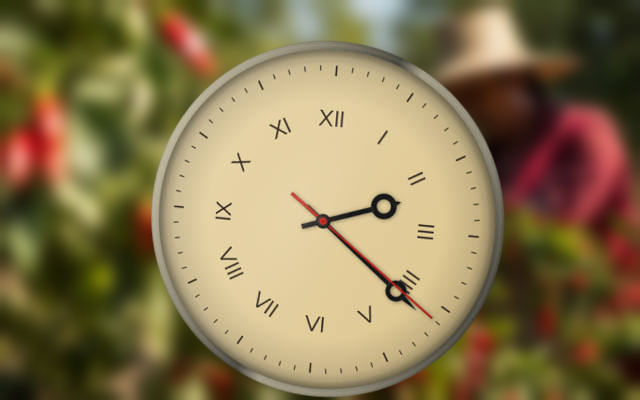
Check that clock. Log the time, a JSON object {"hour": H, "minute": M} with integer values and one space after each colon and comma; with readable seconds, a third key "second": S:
{"hour": 2, "minute": 21, "second": 21}
